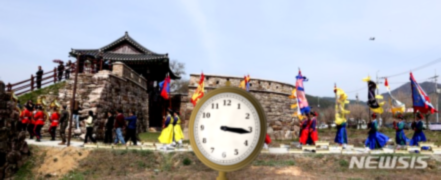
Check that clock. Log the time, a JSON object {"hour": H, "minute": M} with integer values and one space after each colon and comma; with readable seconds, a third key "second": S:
{"hour": 3, "minute": 16}
